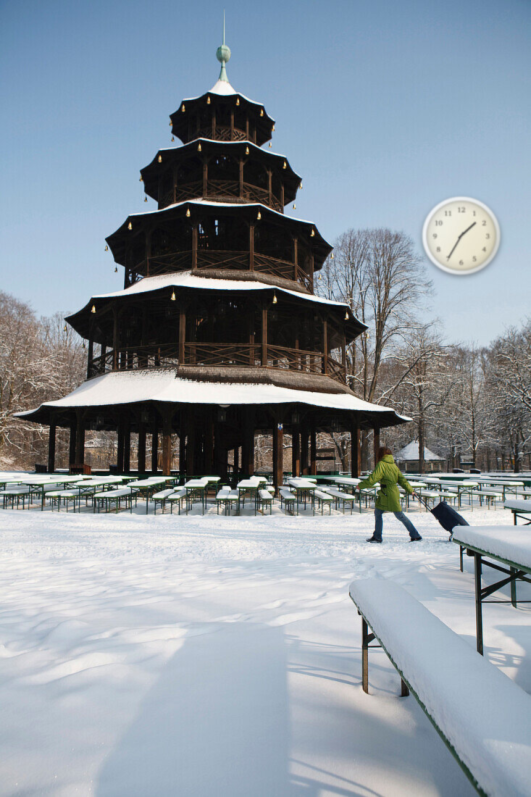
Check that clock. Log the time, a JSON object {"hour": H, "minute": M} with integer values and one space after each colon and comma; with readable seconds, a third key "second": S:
{"hour": 1, "minute": 35}
